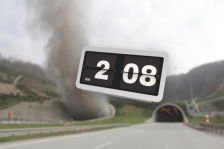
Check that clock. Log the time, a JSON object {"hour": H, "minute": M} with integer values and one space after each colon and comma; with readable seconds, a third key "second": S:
{"hour": 2, "minute": 8}
